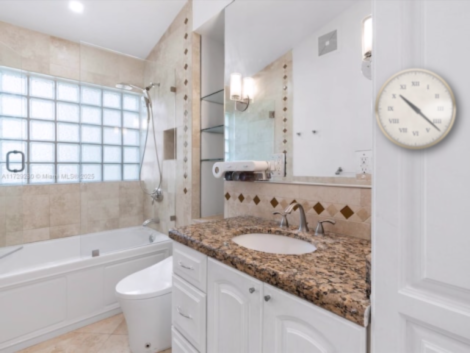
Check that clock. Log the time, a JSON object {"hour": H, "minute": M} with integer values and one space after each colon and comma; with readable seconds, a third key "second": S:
{"hour": 10, "minute": 22}
